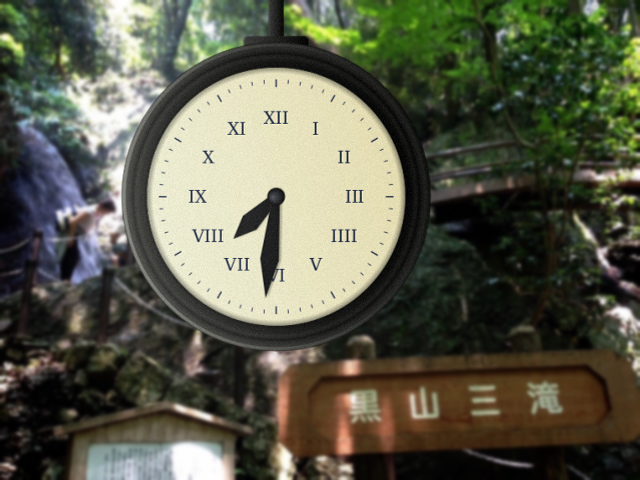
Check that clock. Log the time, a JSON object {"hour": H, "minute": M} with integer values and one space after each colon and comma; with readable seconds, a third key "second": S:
{"hour": 7, "minute": 31}
